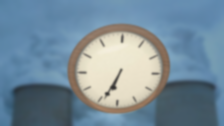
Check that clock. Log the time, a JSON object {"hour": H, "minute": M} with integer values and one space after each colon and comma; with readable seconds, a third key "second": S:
{"hour": 6, "minute": 34}
